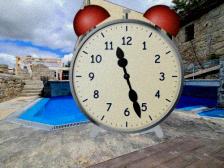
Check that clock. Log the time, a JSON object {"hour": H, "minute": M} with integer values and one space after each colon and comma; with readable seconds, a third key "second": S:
{"hour": 11, "minute": 27}
